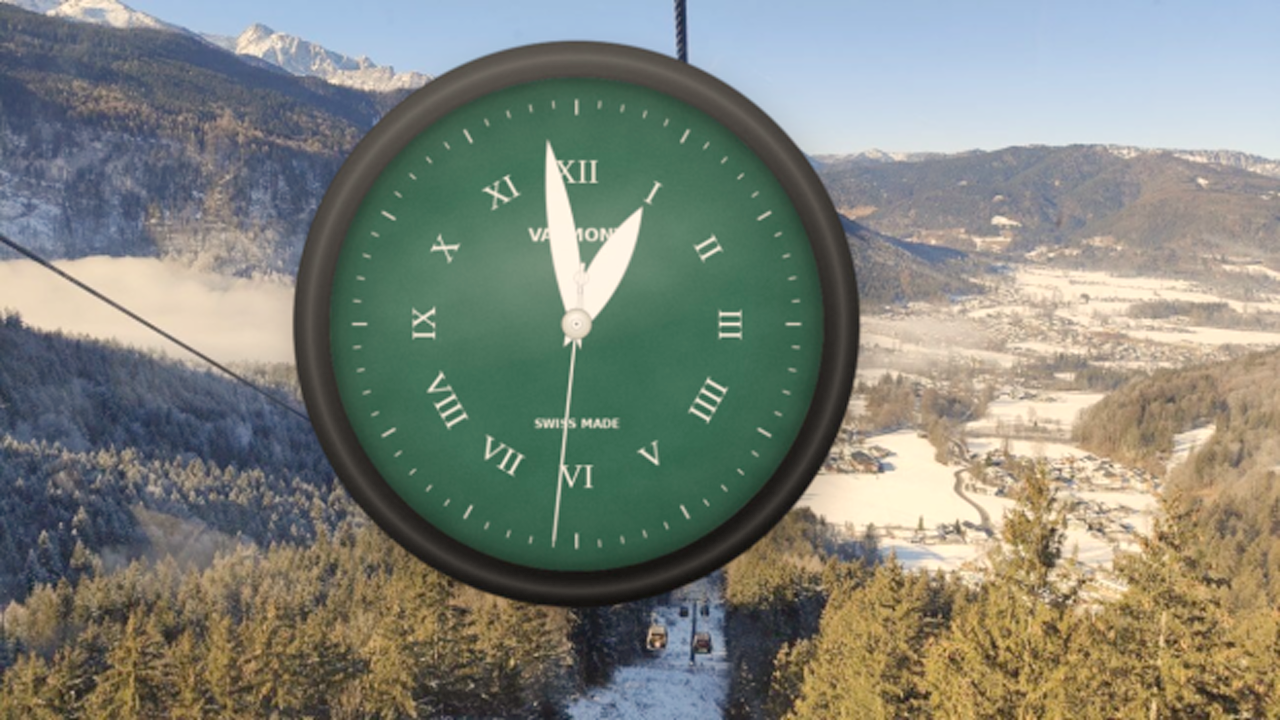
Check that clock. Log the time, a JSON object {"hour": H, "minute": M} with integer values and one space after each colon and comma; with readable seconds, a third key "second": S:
{"hour": 12, "minute": 58, "second": 31}
